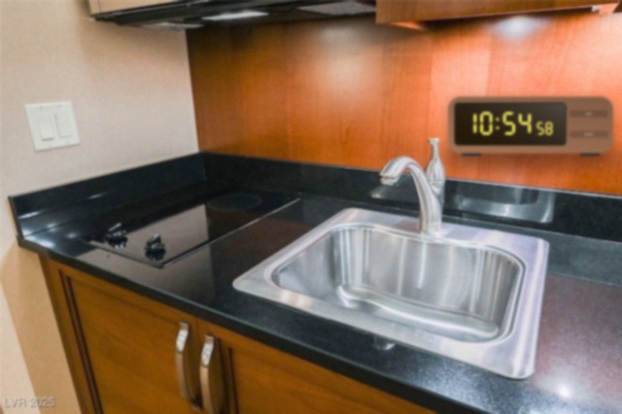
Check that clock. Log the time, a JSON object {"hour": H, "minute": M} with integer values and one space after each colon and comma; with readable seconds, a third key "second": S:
{"hour": 10, "minute": 54, "second": 58}
